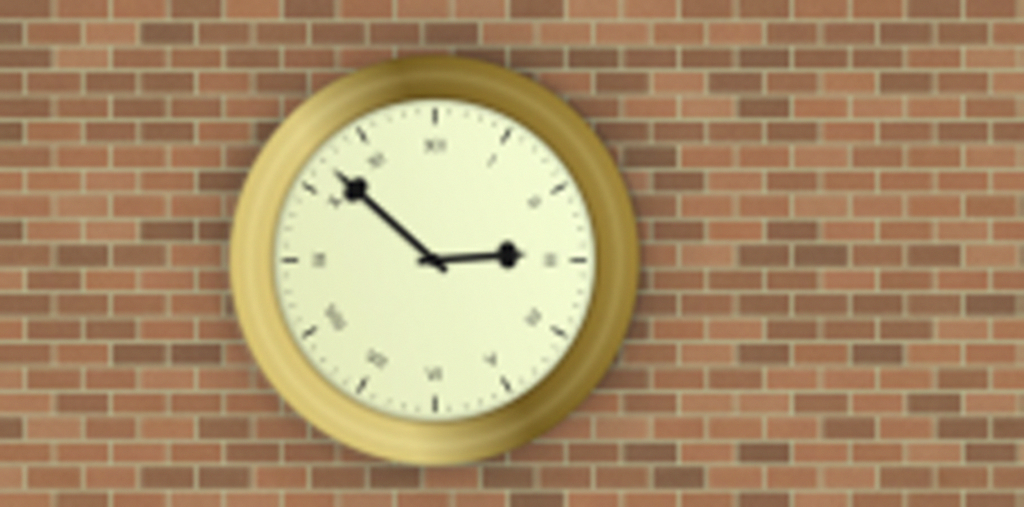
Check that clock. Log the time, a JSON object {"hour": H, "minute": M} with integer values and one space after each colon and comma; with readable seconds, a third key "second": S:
{"hour": 2, "minute": 52}
